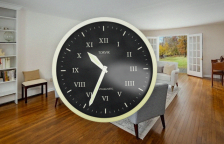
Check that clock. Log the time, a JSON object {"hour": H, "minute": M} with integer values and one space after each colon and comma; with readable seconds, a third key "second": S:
{"hour": 10, "minute": 34}
